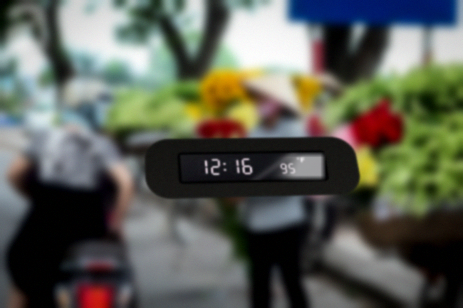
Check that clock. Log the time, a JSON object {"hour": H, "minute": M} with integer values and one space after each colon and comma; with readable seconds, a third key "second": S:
{"hour": 12, "minute": 16}
